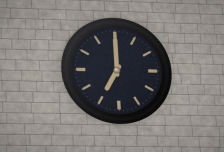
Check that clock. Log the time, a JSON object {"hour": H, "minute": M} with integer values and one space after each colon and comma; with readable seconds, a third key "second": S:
{"hour": 7, "minute": 0}
